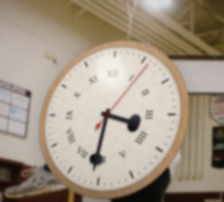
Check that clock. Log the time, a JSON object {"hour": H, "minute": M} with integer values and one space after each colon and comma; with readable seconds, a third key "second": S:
{"hour": 3, "minute": 31, "second": 6}
